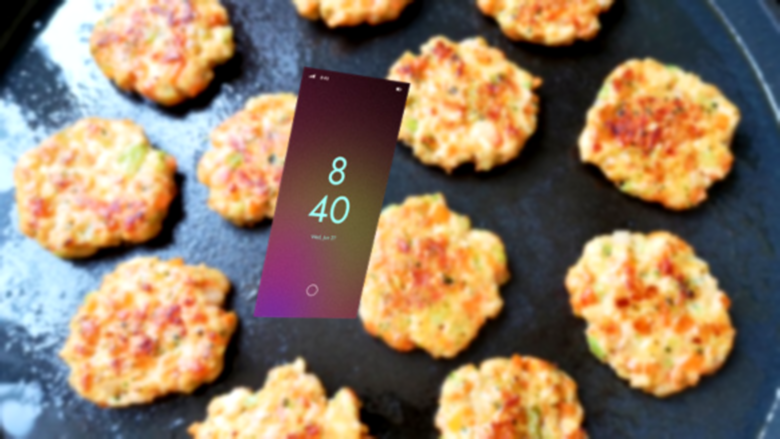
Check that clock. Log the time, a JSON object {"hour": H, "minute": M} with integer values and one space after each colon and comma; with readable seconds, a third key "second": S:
{"hour": 8, "minute": 40}
